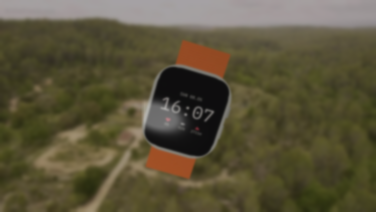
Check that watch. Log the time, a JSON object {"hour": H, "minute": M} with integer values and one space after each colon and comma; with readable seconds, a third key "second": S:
{"hour": 16, "minute": 7}
